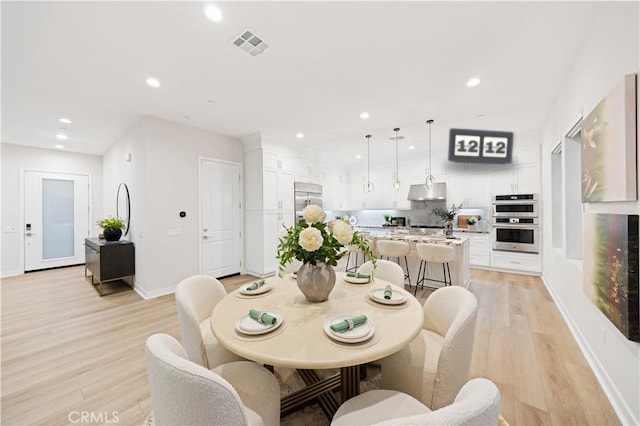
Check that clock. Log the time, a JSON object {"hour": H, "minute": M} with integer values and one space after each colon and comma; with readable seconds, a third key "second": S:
{"hour": 12, "minute": 12}
